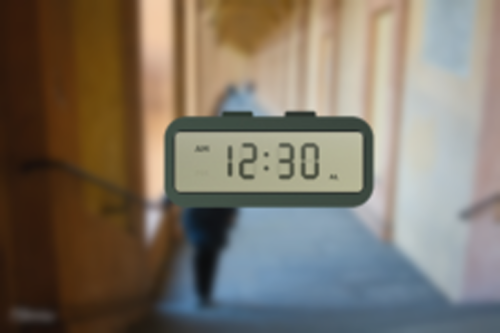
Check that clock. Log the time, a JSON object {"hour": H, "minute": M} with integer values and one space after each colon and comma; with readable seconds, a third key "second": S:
{"hour": 12, "minute": 30}
